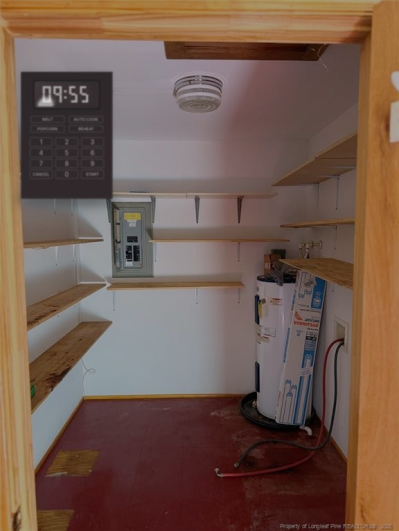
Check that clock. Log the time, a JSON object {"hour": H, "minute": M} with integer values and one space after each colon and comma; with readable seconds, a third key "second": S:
{"hour": 9, "minute": 55}
